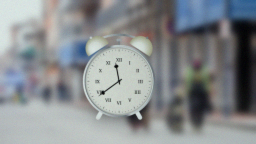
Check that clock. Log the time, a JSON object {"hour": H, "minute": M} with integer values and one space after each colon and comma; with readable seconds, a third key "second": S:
{"hour": 11, "minute": 39}
